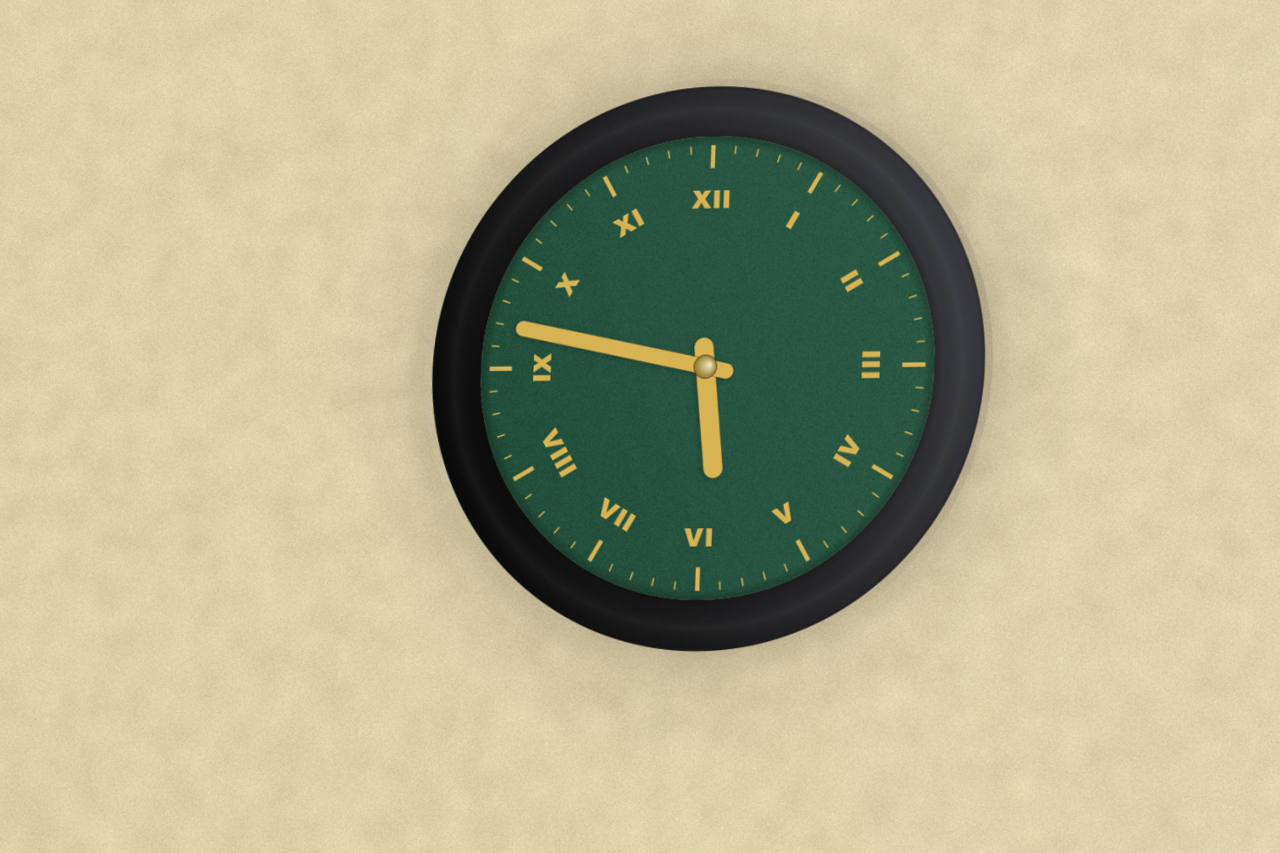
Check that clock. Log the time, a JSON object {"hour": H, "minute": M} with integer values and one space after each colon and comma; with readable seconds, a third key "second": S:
{"hour": 5, "minute": 47}
